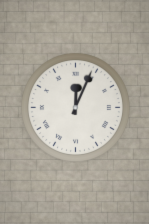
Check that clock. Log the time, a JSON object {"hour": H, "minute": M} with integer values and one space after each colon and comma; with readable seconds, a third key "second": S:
{"hour": 12, "minute": 4}
